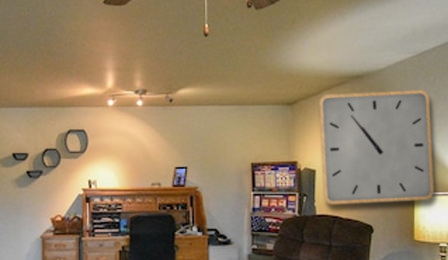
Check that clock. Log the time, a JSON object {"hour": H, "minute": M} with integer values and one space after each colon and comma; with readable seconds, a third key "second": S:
{"hour": 10, "minute": 54}
